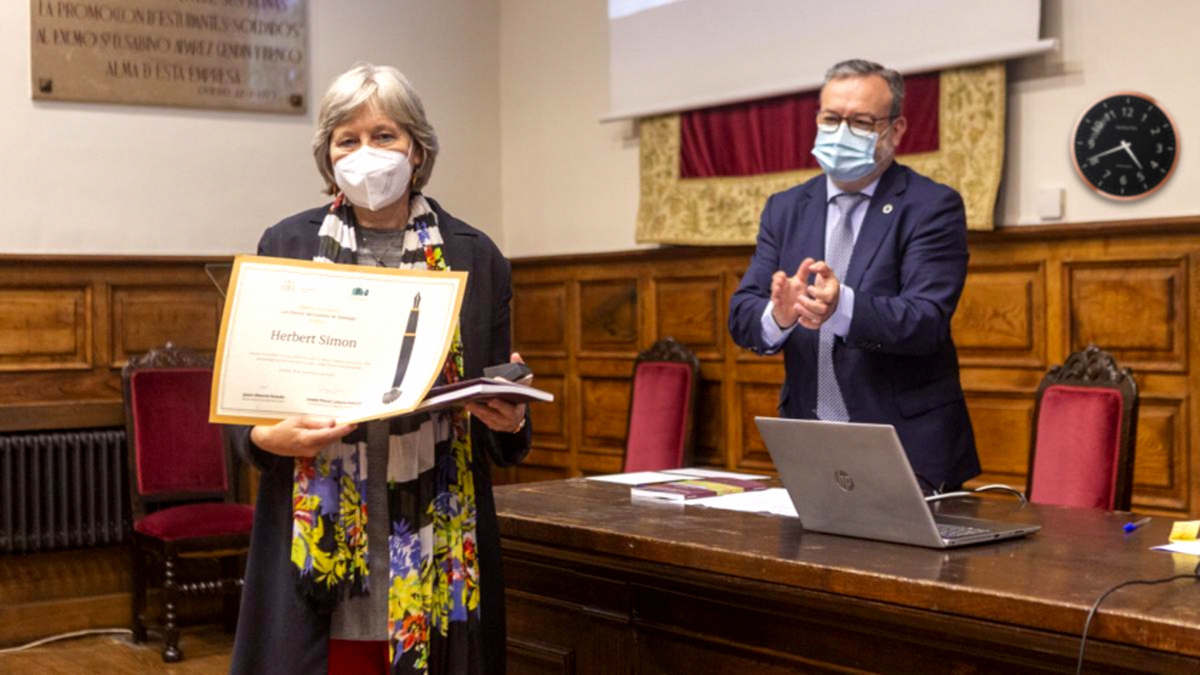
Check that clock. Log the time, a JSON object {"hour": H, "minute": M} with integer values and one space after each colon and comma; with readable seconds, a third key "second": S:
{"hour": 4, "minute": 41}
